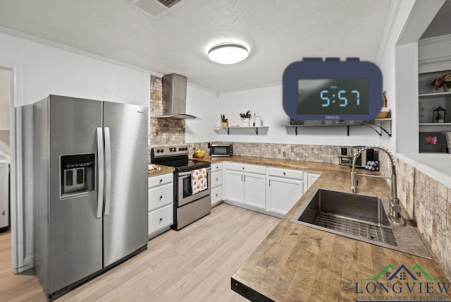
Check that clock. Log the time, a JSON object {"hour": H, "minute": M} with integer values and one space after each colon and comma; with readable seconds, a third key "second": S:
{"hour": 5, "minute": 57}
